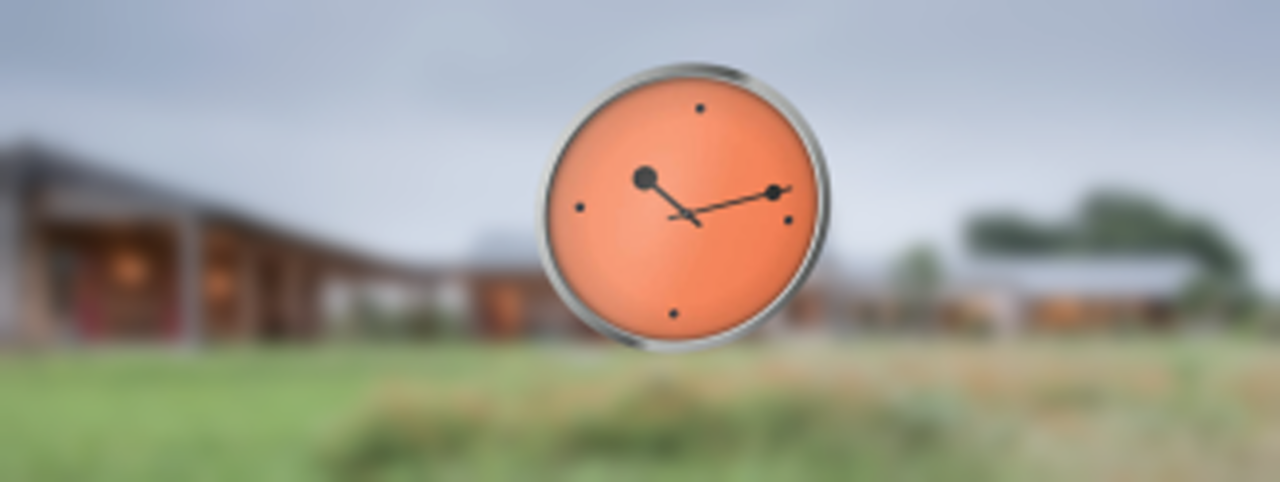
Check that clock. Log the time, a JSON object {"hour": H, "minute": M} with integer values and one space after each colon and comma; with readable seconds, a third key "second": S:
{"hour": 10, "minute": 12}
